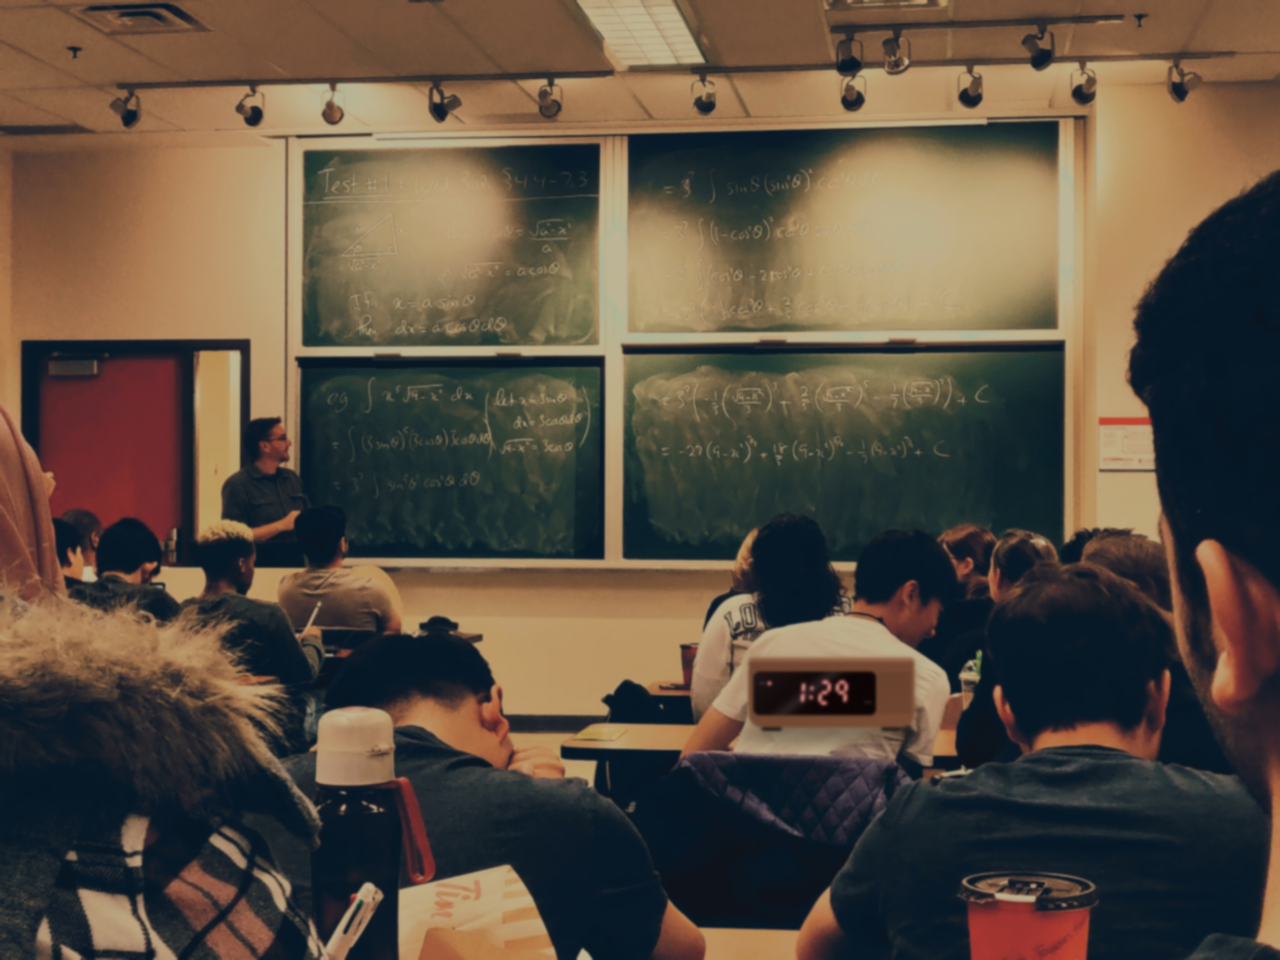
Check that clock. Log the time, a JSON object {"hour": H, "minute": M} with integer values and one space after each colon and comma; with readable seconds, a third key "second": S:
{"hour": 1, "minute": 29}
